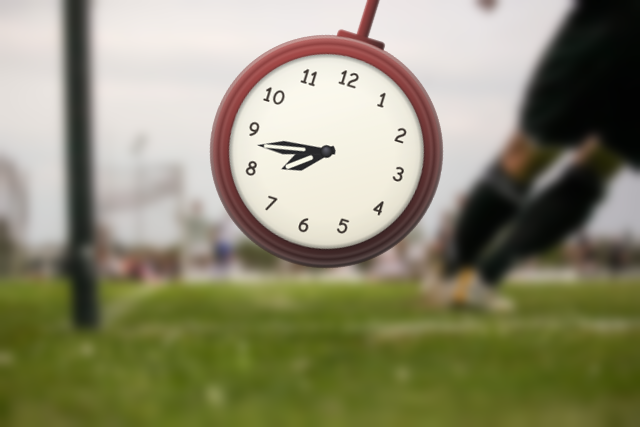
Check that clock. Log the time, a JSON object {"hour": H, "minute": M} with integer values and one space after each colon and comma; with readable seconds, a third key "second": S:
{"hour": 7, "minute": 43}
